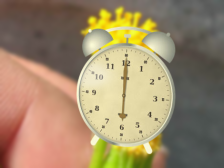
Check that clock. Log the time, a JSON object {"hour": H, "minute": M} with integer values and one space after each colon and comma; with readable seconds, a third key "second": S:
{"hour": 6, "minute": 0}
